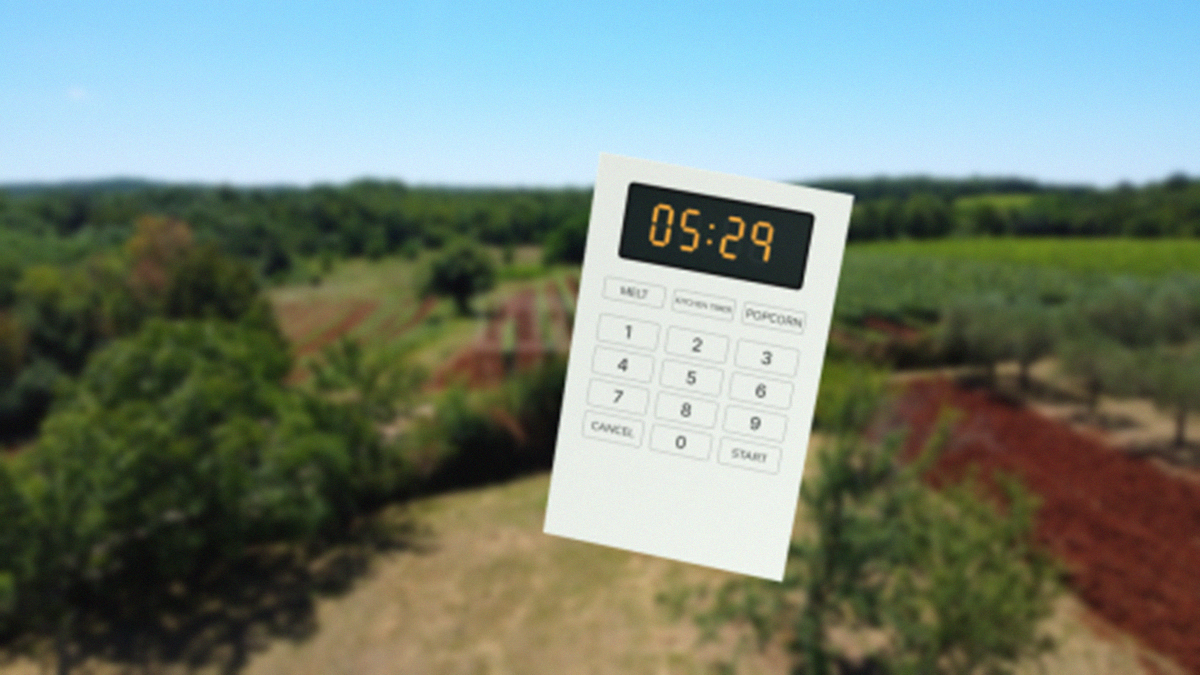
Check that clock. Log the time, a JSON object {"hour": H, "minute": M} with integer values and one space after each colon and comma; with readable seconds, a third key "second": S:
{"hour": 5, "minute": 29}
